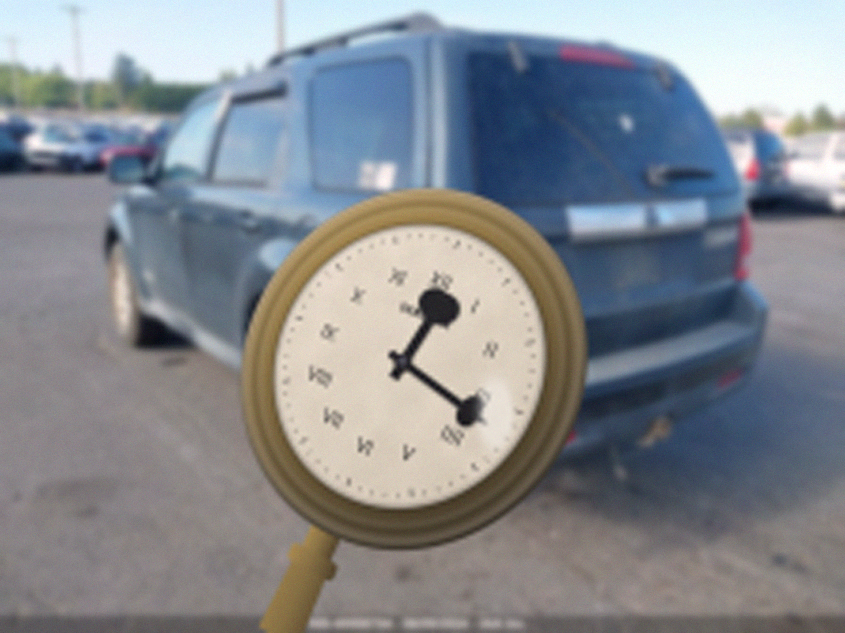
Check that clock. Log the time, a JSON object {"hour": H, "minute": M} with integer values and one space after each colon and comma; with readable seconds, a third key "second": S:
{"hour": 12, "minute": 17}
